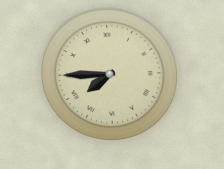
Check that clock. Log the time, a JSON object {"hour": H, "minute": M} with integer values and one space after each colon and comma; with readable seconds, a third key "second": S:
{"hour": 7, "minute": 45}
